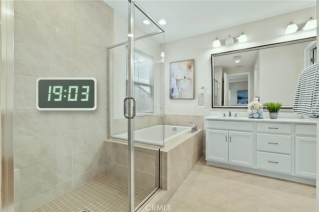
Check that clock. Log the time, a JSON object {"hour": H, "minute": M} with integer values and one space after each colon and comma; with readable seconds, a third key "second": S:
{"hour": 19, "minute": 3}
